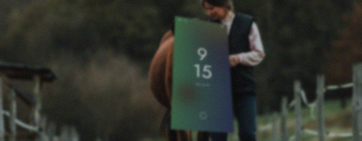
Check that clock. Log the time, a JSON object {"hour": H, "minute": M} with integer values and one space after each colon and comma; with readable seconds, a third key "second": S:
{"hour": 9, "minute": 15}
